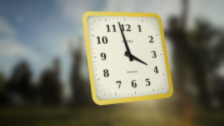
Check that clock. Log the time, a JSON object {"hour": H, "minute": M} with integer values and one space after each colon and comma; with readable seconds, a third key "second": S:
{"hour": 3, "minute": 58}
